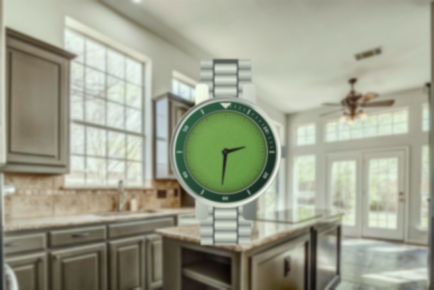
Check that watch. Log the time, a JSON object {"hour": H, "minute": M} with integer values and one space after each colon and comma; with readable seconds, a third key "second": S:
{"hour": 2, "minute": 31}
